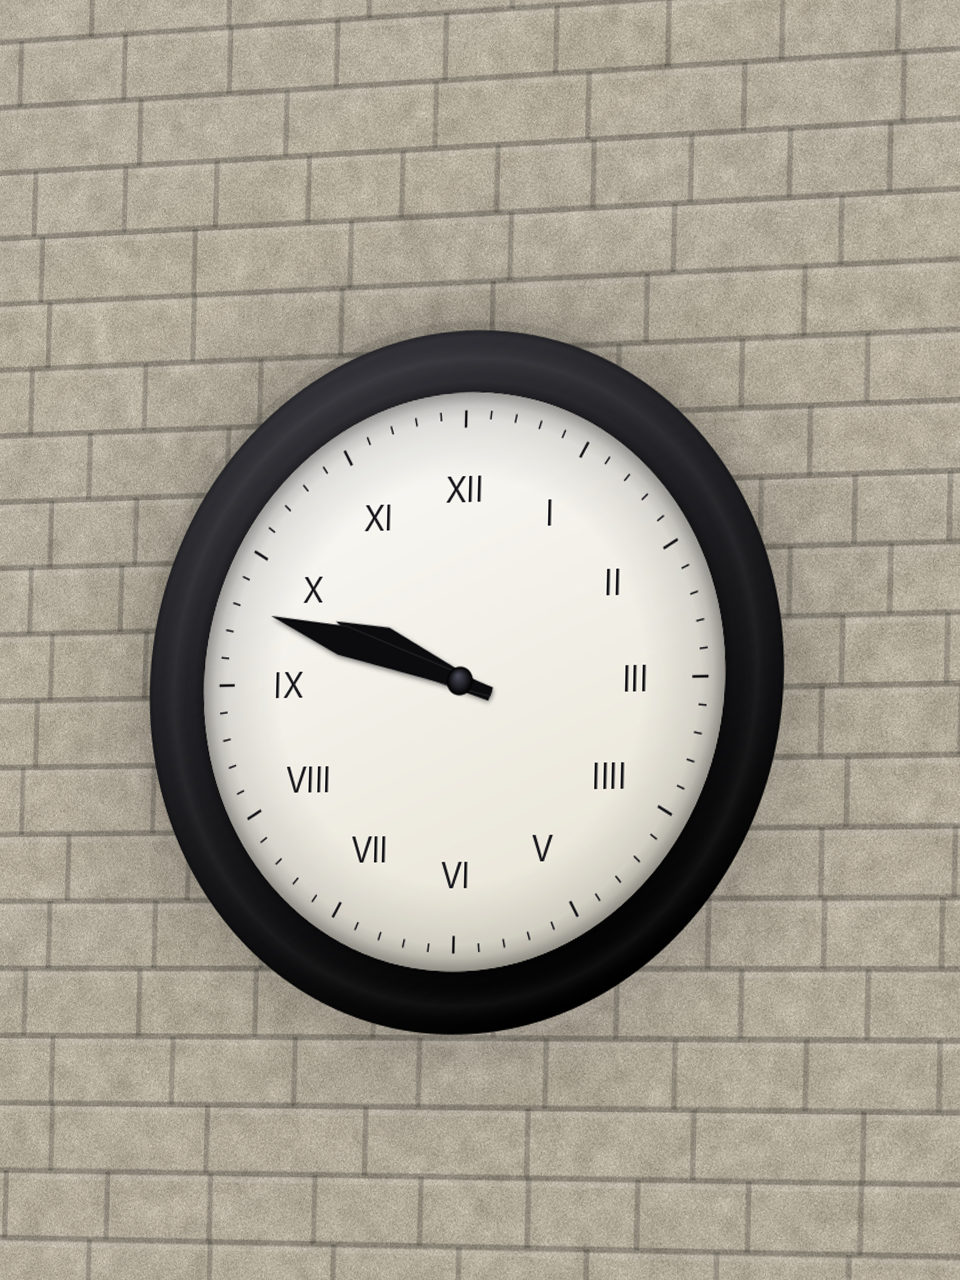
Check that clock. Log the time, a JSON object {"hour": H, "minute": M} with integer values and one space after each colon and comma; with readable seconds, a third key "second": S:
{"hour": 9, "minute": 48}
